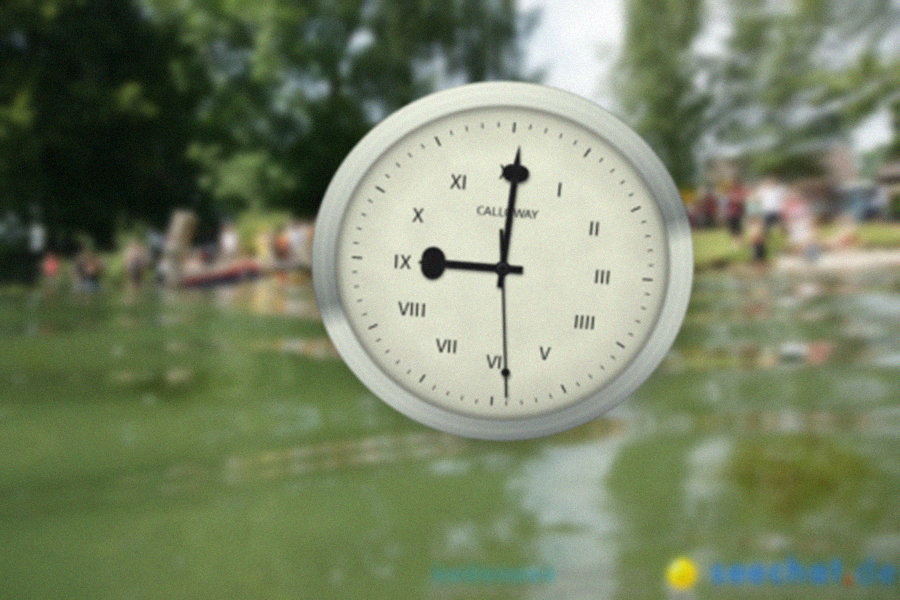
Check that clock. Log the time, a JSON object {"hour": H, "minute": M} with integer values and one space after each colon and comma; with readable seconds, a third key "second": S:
{"hour": 9, "minute": 0, "second": 29}
